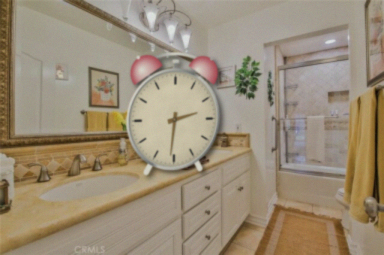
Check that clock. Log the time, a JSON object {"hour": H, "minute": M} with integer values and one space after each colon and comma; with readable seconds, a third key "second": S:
{"hour": 2, "minute": 31}
